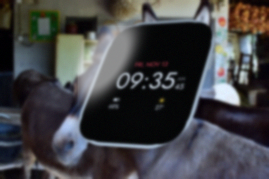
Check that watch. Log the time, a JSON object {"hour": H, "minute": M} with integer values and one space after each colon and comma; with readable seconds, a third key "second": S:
{"hour": 9, "minute": 35}
